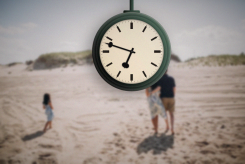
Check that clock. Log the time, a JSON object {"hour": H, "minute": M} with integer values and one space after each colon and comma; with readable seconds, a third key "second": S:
{"hour": 6, "minute": 48}
